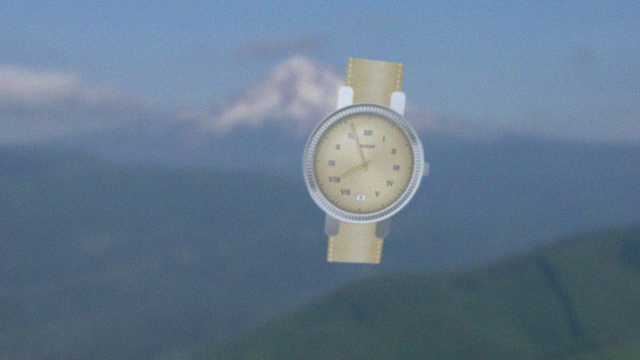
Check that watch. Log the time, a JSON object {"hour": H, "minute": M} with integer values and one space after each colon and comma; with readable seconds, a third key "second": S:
{"hour": 7, "minute": 56}
